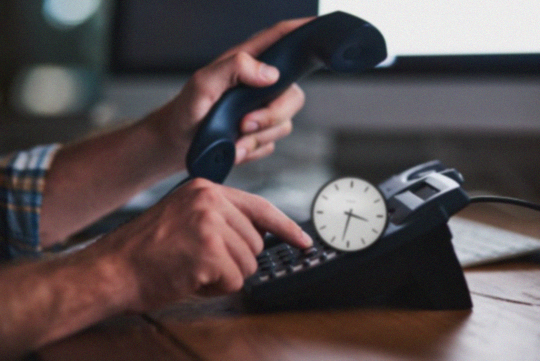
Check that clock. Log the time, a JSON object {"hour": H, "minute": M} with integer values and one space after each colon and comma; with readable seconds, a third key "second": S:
{"hour": 3, "minute": 32}
